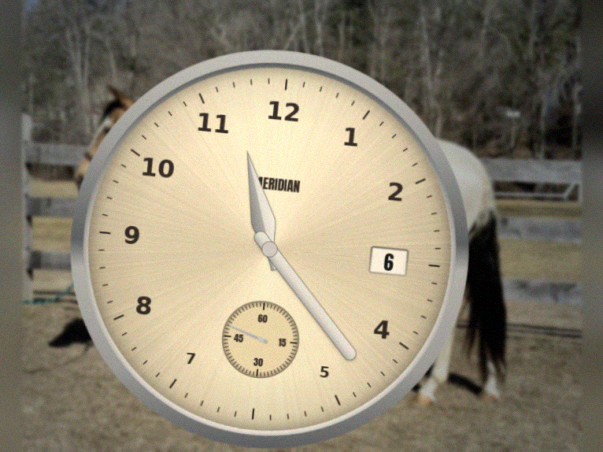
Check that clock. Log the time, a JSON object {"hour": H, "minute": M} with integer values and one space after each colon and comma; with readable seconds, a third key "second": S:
{"hour": 11, "minute": 22, "second": 48}
